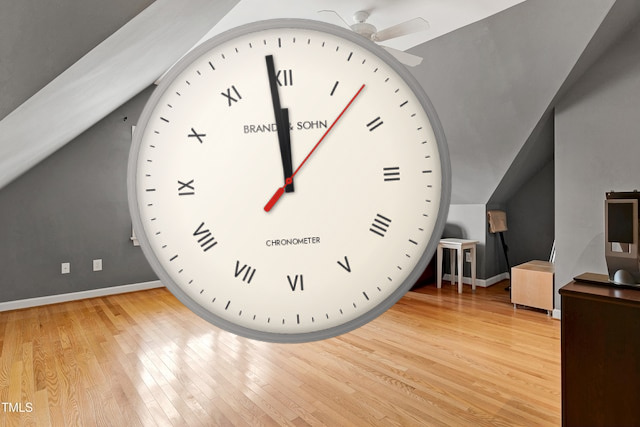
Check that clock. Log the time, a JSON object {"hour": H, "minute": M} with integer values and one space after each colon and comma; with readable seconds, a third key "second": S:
{"hour": 11, "minute": 59, "second": 7}
